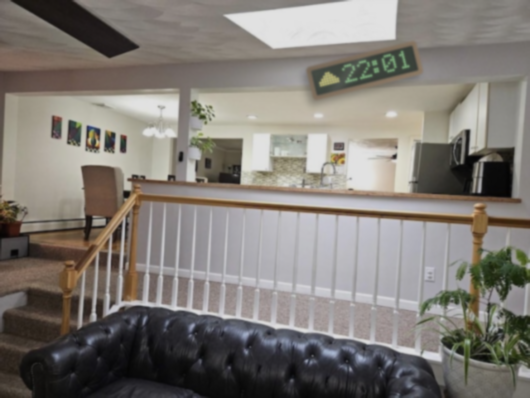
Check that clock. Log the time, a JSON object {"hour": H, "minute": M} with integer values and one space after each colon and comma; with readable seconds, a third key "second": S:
{"hour": 22, "minute": 1}
